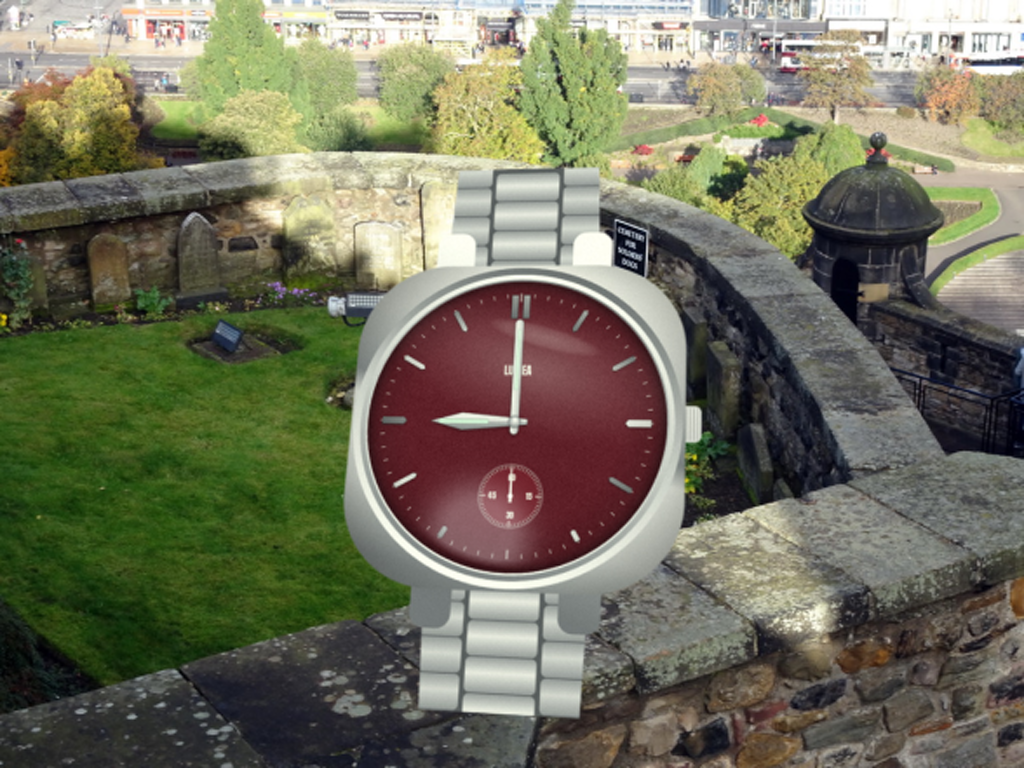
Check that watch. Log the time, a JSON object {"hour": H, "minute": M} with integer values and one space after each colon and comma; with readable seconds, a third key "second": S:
{"hour": 9, "minute": 0}
